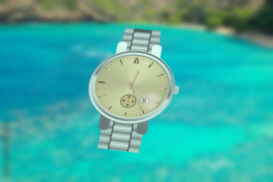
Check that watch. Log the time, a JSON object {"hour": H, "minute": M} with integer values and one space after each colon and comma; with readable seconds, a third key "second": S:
{"hour": 12, "minute": 25}
